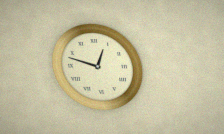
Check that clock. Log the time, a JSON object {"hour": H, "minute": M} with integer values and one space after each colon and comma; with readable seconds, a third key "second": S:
{"hour": 12, "minute": 48}
